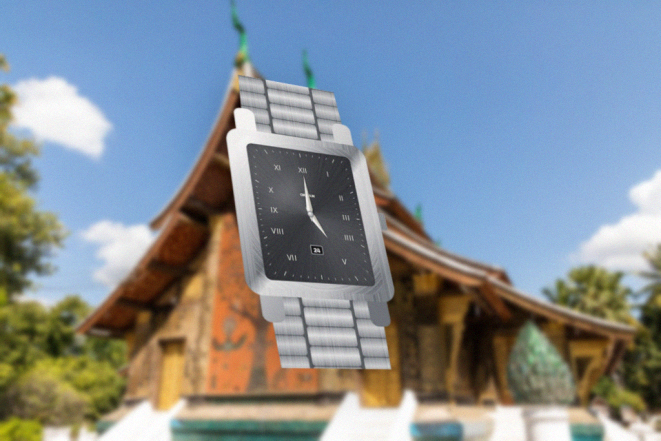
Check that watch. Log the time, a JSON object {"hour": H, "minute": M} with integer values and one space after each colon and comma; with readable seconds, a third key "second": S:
{"hour": 5, "minute": 0}
